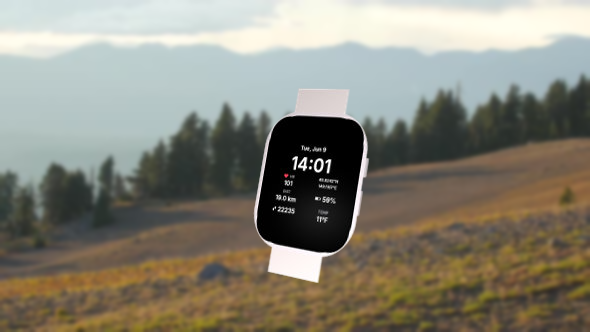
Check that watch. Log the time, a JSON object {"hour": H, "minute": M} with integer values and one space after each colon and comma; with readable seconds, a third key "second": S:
{"hour": 14, "minute": 1}
